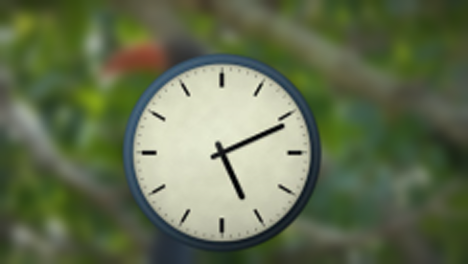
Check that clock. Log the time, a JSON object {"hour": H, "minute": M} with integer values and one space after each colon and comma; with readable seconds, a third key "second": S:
{"hour": 5, "minute": 11}
